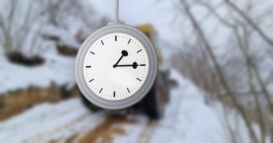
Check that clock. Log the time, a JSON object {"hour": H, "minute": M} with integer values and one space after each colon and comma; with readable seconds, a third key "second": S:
{"hour": 1, "minute": 15}
